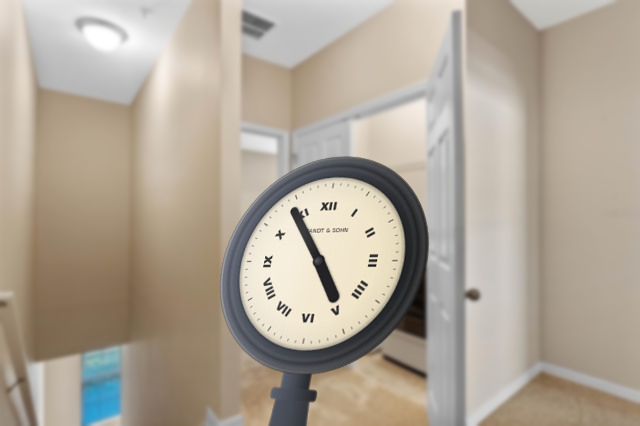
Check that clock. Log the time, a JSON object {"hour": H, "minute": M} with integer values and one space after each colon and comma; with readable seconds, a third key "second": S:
{"hour": 4, "minute": 54}
